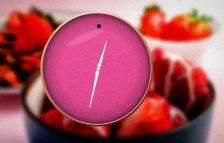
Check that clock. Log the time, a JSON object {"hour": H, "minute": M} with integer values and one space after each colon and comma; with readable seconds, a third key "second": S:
{"hour": 12, "minute": 32}
